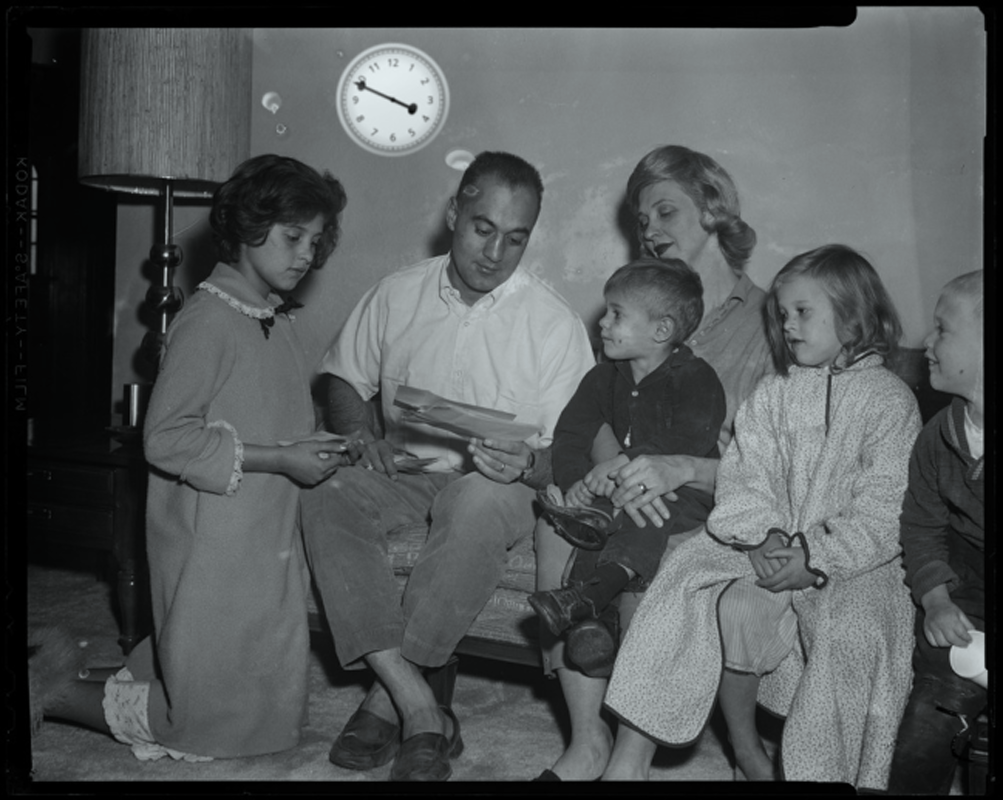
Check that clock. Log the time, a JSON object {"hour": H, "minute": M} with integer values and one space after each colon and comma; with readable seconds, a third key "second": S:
{"hour": 3, "minute": 49}
